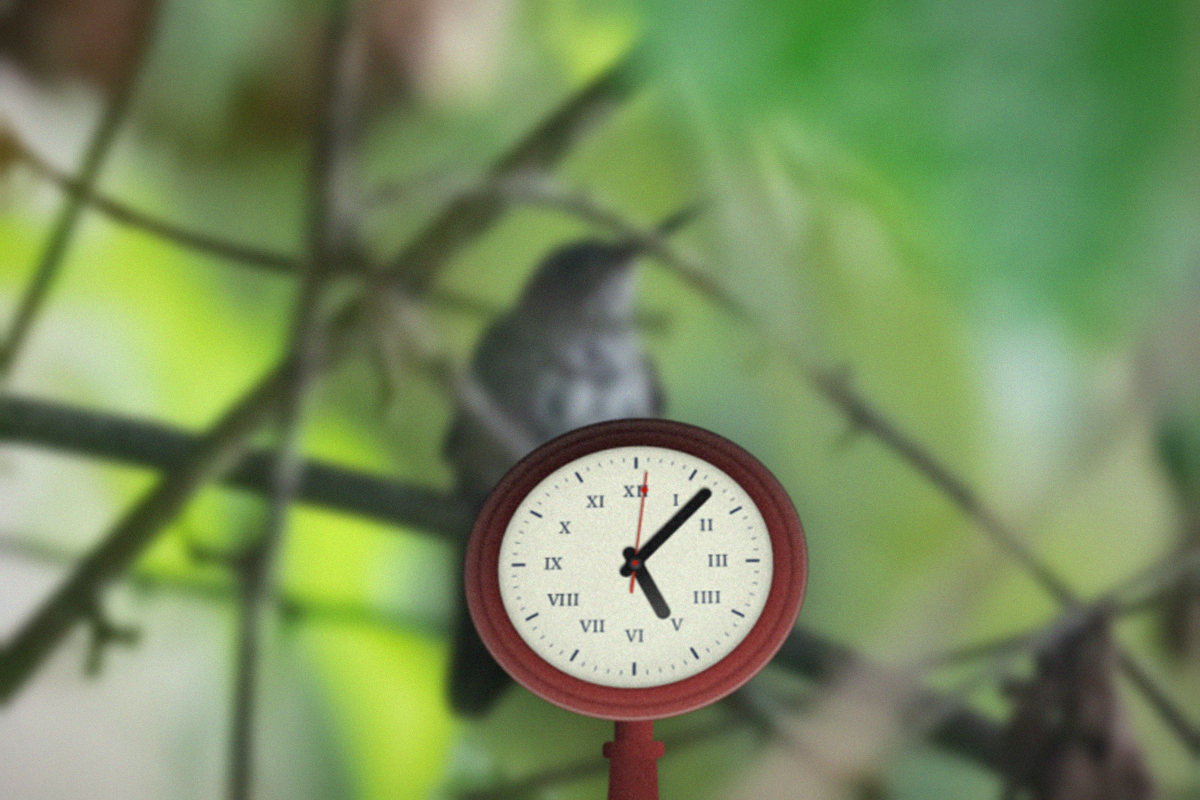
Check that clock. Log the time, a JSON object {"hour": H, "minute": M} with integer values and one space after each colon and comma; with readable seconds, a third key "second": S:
{"hour": 5, "minute": 7, "second": 1}
